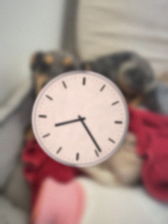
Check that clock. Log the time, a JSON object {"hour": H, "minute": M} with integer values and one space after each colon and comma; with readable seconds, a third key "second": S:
{"hour": 8, "minute": 24}
